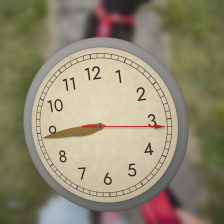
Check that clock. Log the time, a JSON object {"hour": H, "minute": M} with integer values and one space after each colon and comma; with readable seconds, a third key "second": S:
{"hour": 8, "minute": 44, "second": 16}
